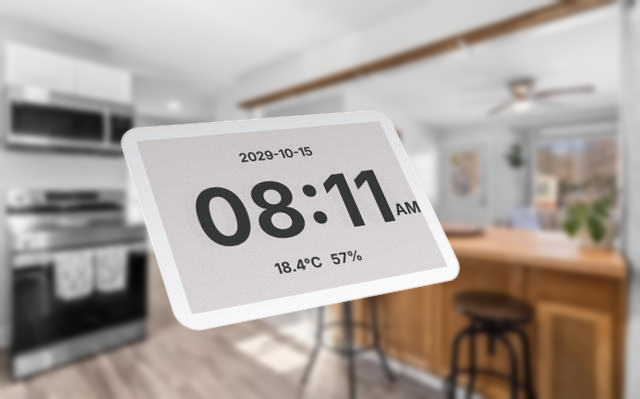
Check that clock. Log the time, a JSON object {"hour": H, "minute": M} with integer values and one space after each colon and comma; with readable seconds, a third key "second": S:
{"hour": 8, "minute": 11}
